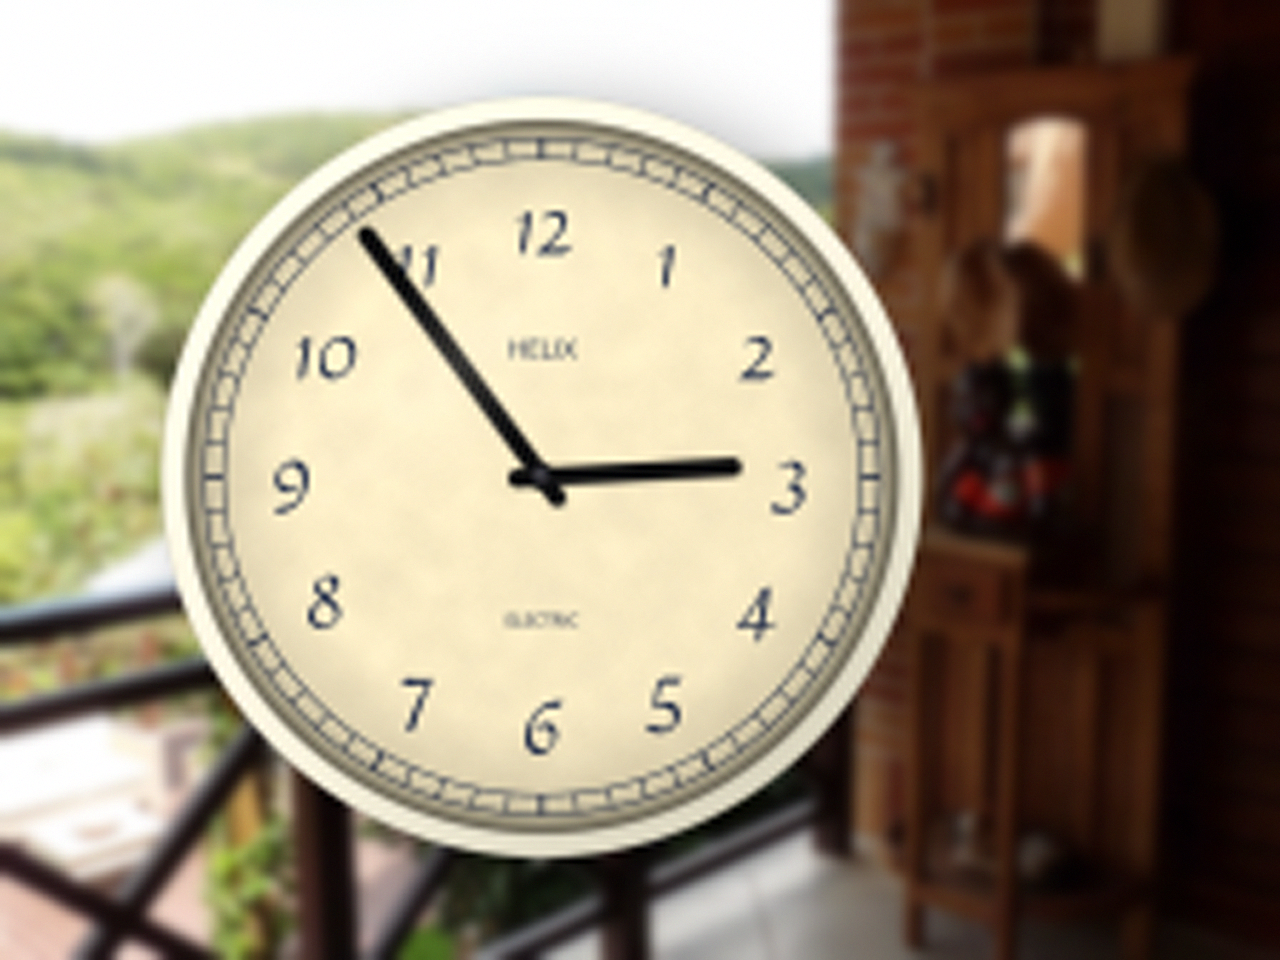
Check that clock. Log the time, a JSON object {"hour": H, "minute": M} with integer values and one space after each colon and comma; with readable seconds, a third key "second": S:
{"hour": 2, "minute": 54}
